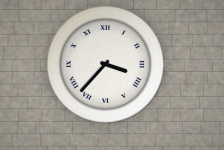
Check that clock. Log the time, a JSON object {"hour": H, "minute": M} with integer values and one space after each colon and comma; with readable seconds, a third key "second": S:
{"hour": 3, "minute": 37}
